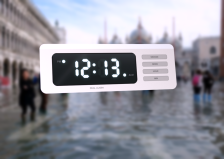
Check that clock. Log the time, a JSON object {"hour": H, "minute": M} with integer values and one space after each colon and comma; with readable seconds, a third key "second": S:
{"hour": 12, "minute": 13}
